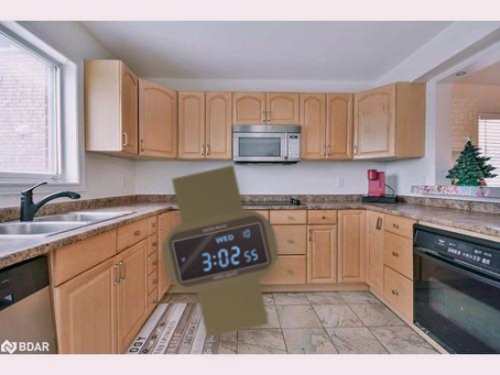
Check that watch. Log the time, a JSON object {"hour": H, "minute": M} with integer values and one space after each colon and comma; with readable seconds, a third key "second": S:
{"hour": 3, "minute": 2, "second": 55}
